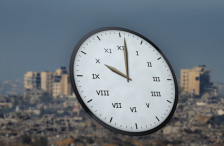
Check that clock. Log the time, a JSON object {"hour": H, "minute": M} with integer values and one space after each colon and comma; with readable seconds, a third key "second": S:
{"hour": 10, "minute": 1}
